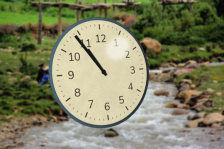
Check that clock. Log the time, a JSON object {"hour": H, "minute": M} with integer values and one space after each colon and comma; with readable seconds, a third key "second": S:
{"hour": 10, "minute": 54}
